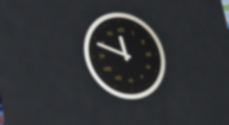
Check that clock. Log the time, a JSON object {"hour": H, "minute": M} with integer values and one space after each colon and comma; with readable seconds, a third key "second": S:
{"hour": 11, "minute": 49}
